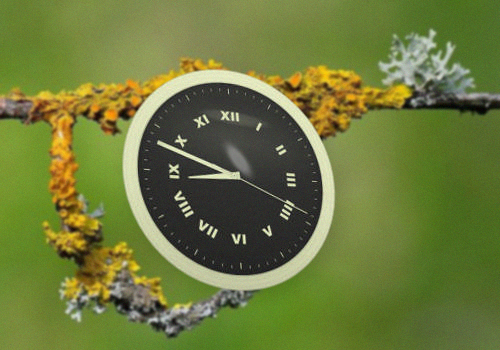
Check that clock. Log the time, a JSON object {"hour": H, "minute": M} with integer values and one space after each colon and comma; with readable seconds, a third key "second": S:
{"hour": 8, "minute": 48, "second": 19}
